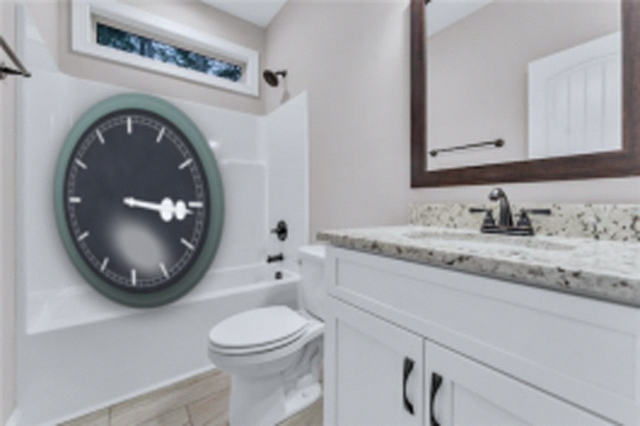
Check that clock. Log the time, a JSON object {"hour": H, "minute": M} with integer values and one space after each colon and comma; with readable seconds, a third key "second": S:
{"hour": 3, "minute": 16}
